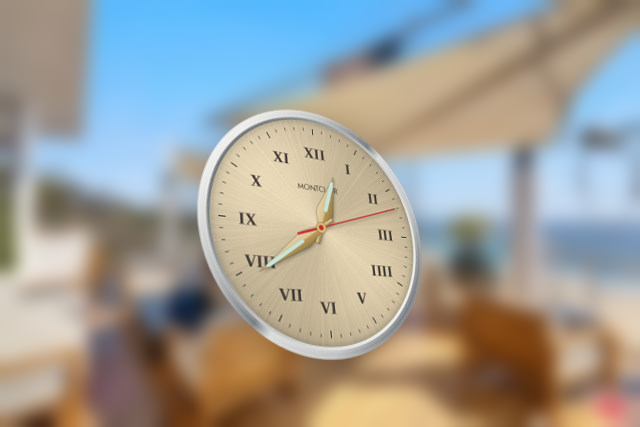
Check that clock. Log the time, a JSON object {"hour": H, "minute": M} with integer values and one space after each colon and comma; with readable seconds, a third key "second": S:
{"hour": 12, "minute": 39, "second": 12}
